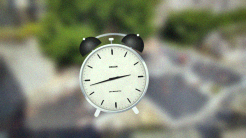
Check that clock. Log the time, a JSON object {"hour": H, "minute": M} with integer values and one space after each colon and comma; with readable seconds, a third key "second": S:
{"hour": 2, "minute": 43}
